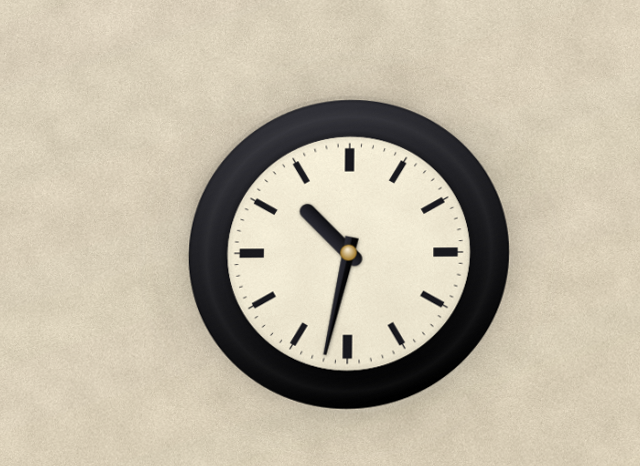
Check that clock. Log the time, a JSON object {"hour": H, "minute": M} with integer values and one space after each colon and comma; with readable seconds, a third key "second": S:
{"hour": 10, "minute": 32}
